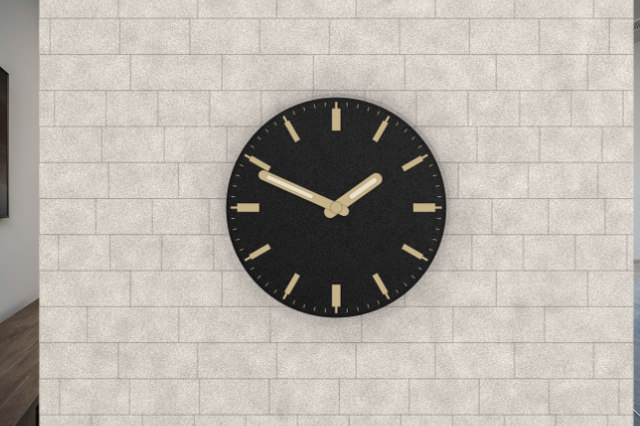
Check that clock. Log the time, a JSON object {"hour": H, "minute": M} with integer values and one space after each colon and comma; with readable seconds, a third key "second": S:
{"hour": 1, "minute": 49}
